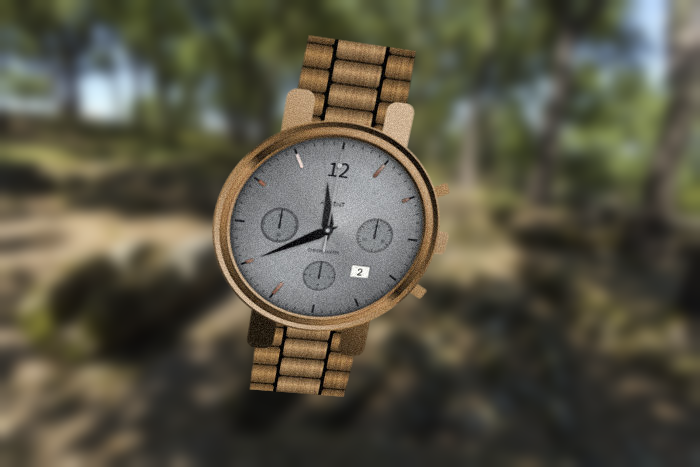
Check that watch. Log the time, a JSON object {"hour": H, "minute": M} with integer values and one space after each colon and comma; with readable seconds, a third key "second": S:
{"hour": 11, "minute": 40}
